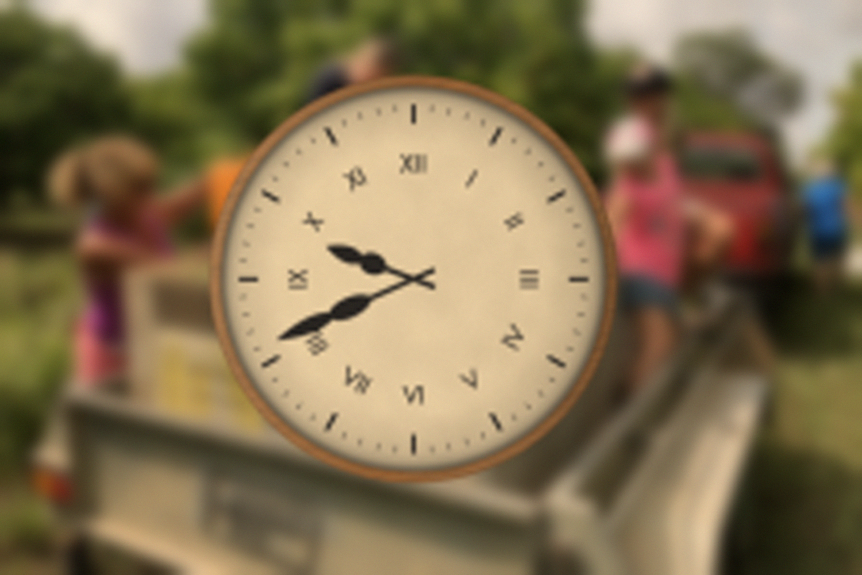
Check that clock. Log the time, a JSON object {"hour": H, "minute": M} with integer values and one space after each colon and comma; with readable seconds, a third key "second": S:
{"hour": 9, "minute": 41}
